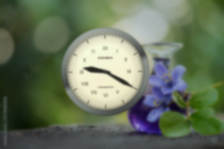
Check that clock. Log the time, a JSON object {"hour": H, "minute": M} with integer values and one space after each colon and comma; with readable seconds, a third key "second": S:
{"hour": 9, "minute": 20}
